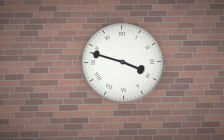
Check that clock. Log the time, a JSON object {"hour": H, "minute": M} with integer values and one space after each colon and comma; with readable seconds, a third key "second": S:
{"hour": 3, "minute": 48}
